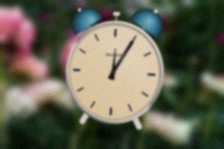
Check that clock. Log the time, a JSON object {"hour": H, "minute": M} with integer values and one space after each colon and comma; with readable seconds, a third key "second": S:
{"hour": 12, "minute": 5}
